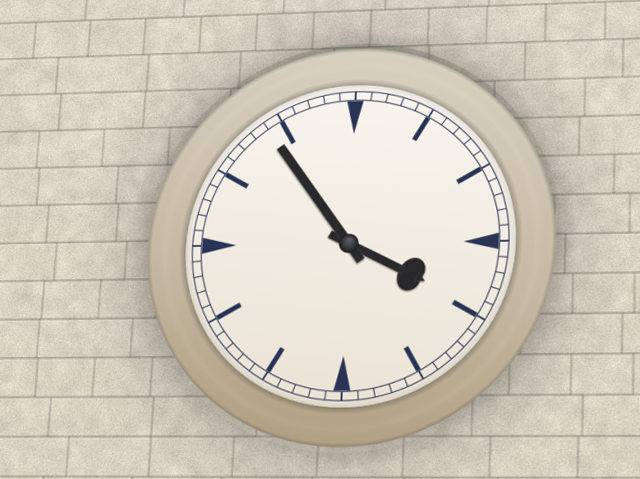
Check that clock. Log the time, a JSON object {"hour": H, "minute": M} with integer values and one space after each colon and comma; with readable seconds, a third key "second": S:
{"hour": 3, "minute": 54}
